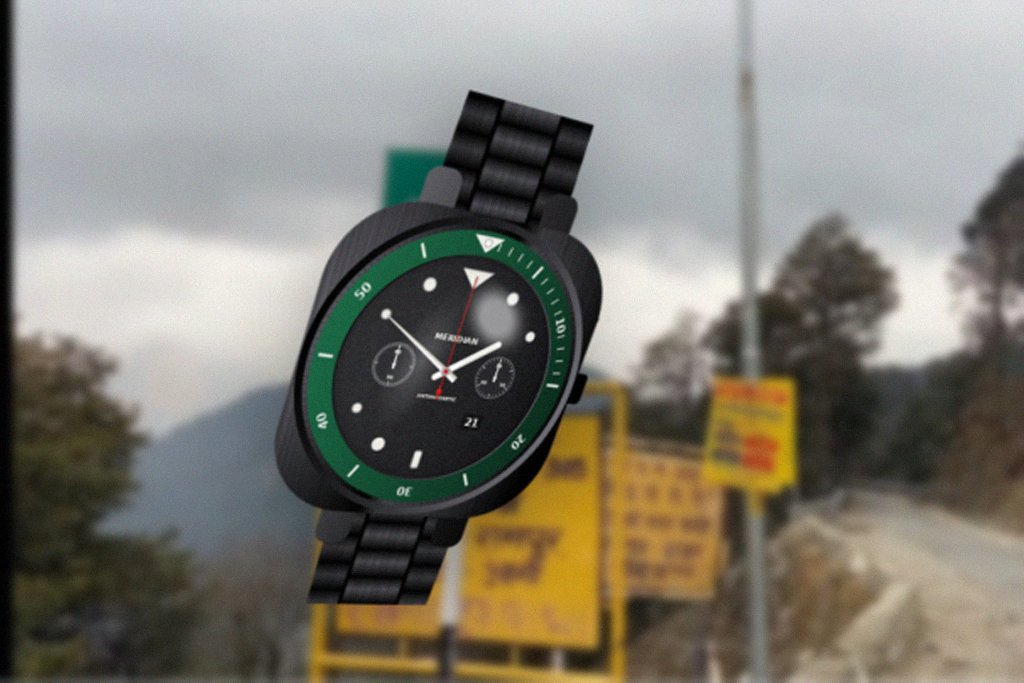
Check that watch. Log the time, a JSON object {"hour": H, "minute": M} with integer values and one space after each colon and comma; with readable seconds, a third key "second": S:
{"hour": 1, "minute": 50}
